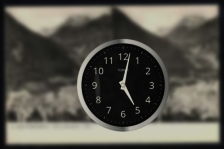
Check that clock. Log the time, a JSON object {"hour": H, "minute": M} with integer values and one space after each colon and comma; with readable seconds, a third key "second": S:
{"hour": 5, "minute": 2}
